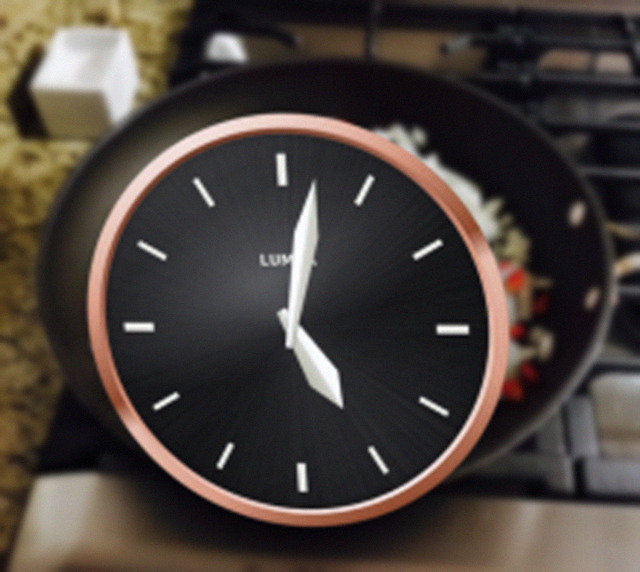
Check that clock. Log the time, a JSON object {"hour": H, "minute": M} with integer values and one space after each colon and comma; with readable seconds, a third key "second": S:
{"hour": 5, "minute": 2}
